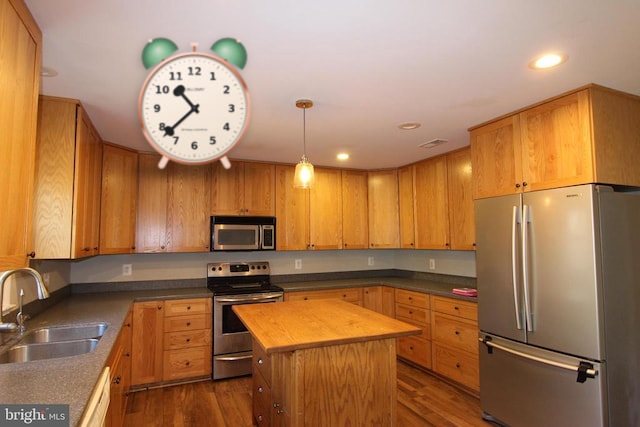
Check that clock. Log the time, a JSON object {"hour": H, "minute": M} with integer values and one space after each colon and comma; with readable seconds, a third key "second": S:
{"hour": 10, "minute": 38}
